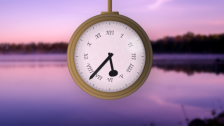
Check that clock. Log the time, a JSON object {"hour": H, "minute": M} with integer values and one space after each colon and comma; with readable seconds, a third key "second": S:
{"hour": 5, "minute": 37}
